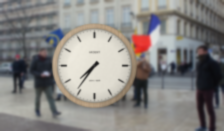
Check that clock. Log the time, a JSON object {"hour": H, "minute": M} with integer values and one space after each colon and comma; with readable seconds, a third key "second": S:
{"hour": 7, "minute": 36}
